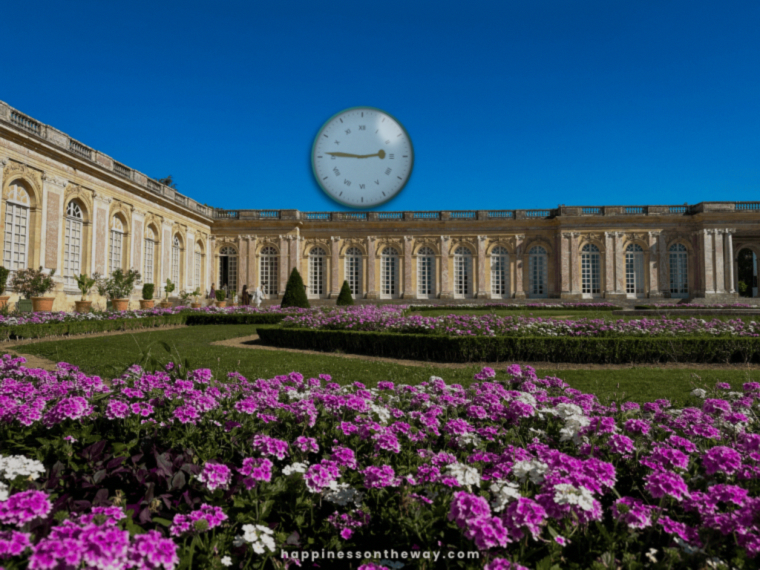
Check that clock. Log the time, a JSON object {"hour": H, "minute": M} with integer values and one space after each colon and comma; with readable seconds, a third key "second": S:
{"hour": 2, "minute": 46}
